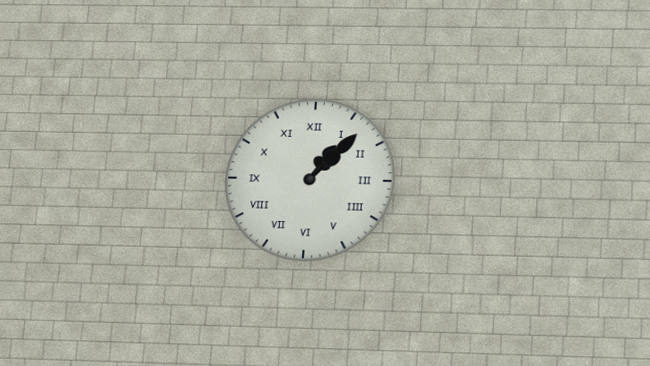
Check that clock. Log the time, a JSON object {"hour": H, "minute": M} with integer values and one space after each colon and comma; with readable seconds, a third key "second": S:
{"hour": 1, "minute": 7}
